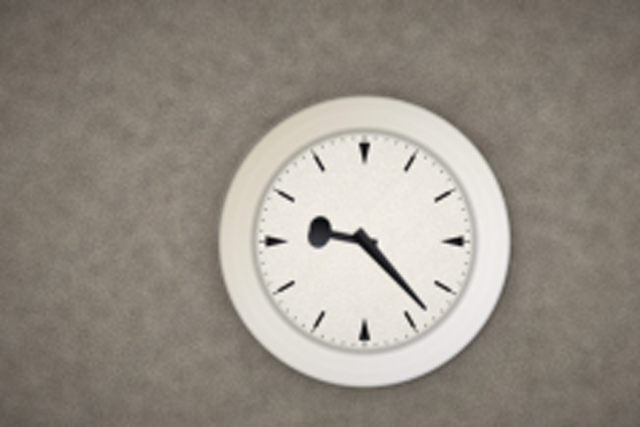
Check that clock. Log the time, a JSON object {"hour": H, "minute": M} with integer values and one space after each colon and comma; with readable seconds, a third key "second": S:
{"hour": 9, "minute": 23}
